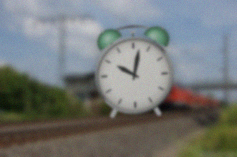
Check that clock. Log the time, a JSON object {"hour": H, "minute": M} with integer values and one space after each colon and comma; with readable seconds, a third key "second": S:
{"hour": 10, "minute": 2}
